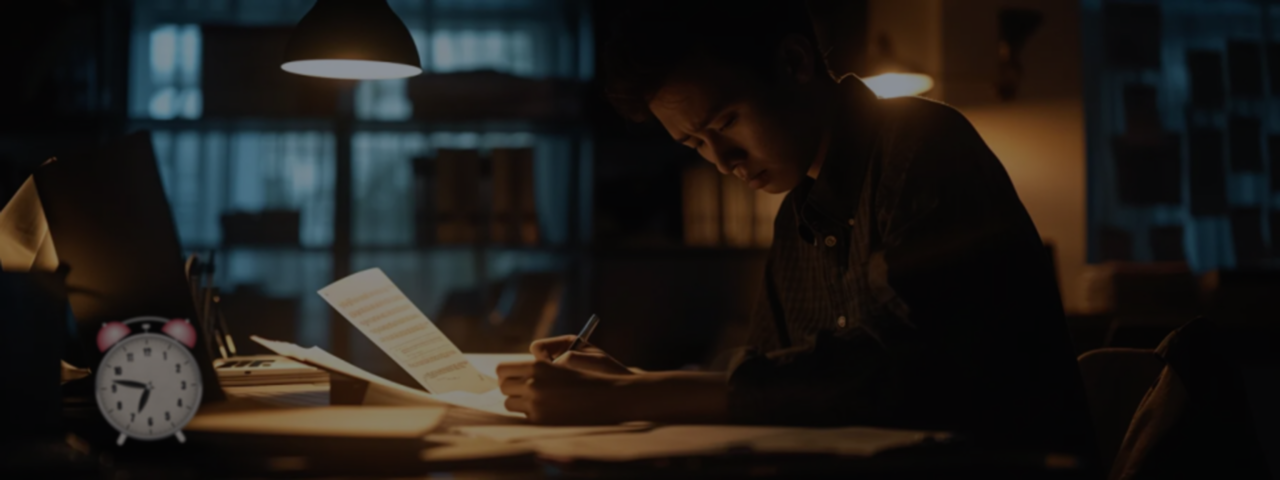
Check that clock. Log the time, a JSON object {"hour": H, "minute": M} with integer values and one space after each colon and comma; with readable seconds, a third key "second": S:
{"hour": 6, "minute": 47}
